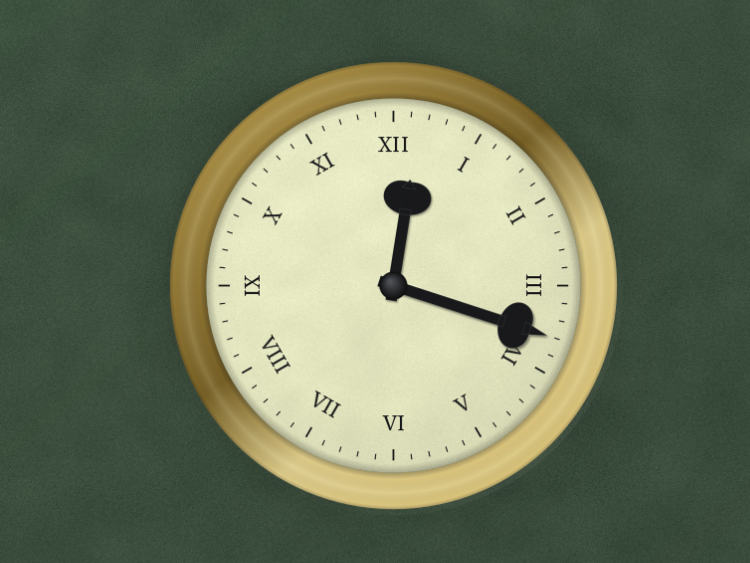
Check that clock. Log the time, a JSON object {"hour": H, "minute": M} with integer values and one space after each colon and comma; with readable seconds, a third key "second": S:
{"hour": 12, "minute": 18}
